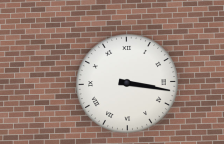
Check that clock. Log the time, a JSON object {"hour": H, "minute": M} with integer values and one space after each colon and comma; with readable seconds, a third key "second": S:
{"hour": 3, "minute": 17}
